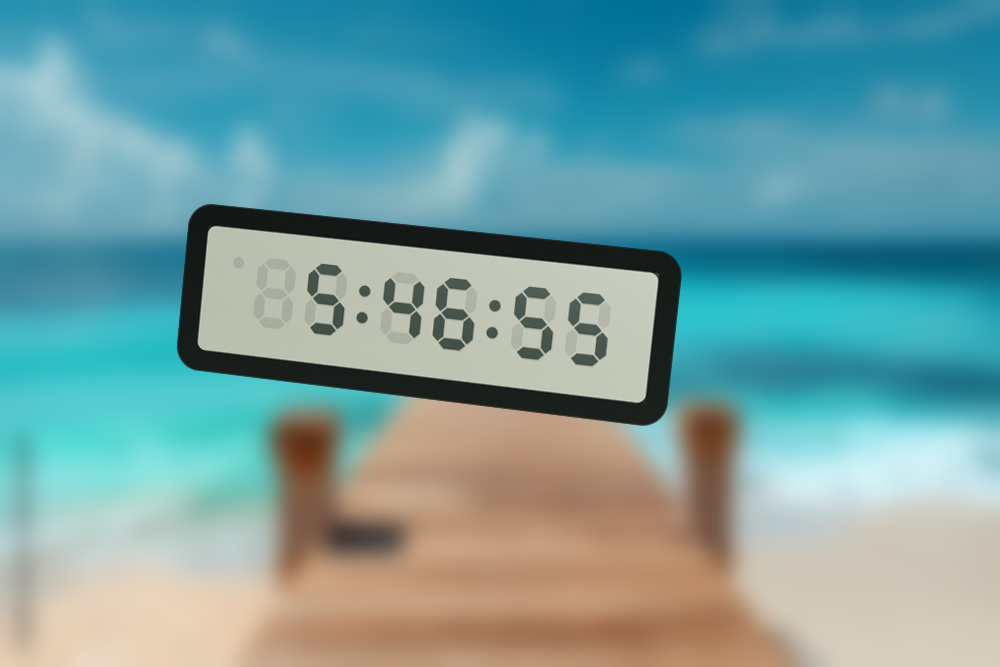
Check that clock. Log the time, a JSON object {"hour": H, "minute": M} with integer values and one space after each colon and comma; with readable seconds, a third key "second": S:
{"hour": 5, "minute": 46, "second": 55}
